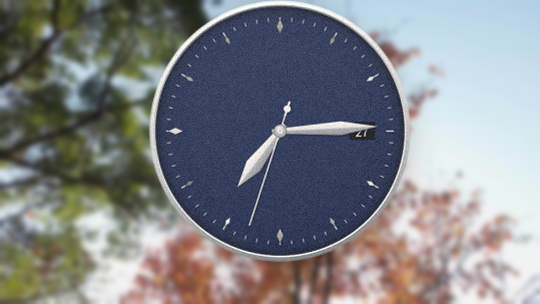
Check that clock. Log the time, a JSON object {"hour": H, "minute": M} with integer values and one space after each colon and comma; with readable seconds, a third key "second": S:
{"hour": 7, "minute": 14, "second": 33}
